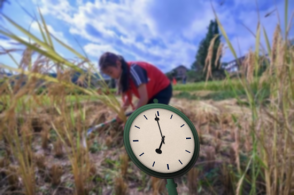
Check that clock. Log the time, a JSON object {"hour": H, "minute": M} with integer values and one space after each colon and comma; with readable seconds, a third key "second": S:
{"hour": 6, "minute": 59}
